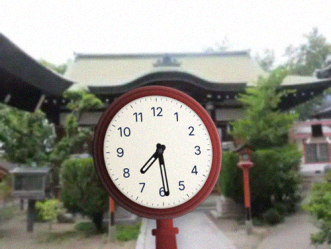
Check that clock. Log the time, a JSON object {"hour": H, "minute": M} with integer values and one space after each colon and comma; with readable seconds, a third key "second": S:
{"hour": 7, "minute": 29}
